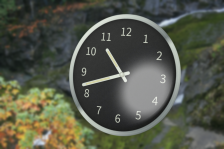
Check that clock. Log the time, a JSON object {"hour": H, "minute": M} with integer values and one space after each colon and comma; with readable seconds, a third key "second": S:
{"hour": 10, "minute": 42}
